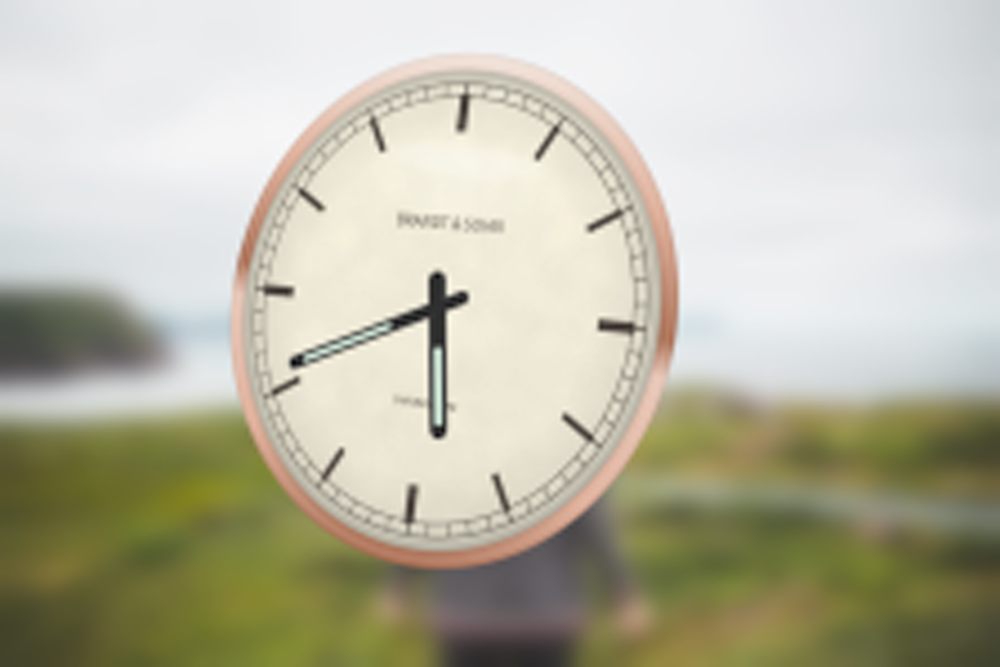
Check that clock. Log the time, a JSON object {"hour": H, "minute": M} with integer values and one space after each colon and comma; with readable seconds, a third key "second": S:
{"hour": 5, "minute": 41}
